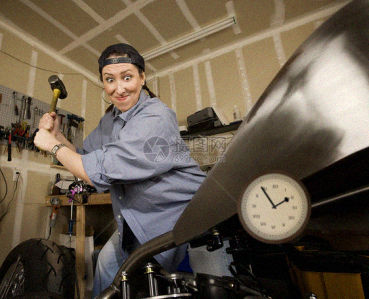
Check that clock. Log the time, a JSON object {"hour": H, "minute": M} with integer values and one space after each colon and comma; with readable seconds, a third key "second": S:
{"hour": 1, "minute": 54}
